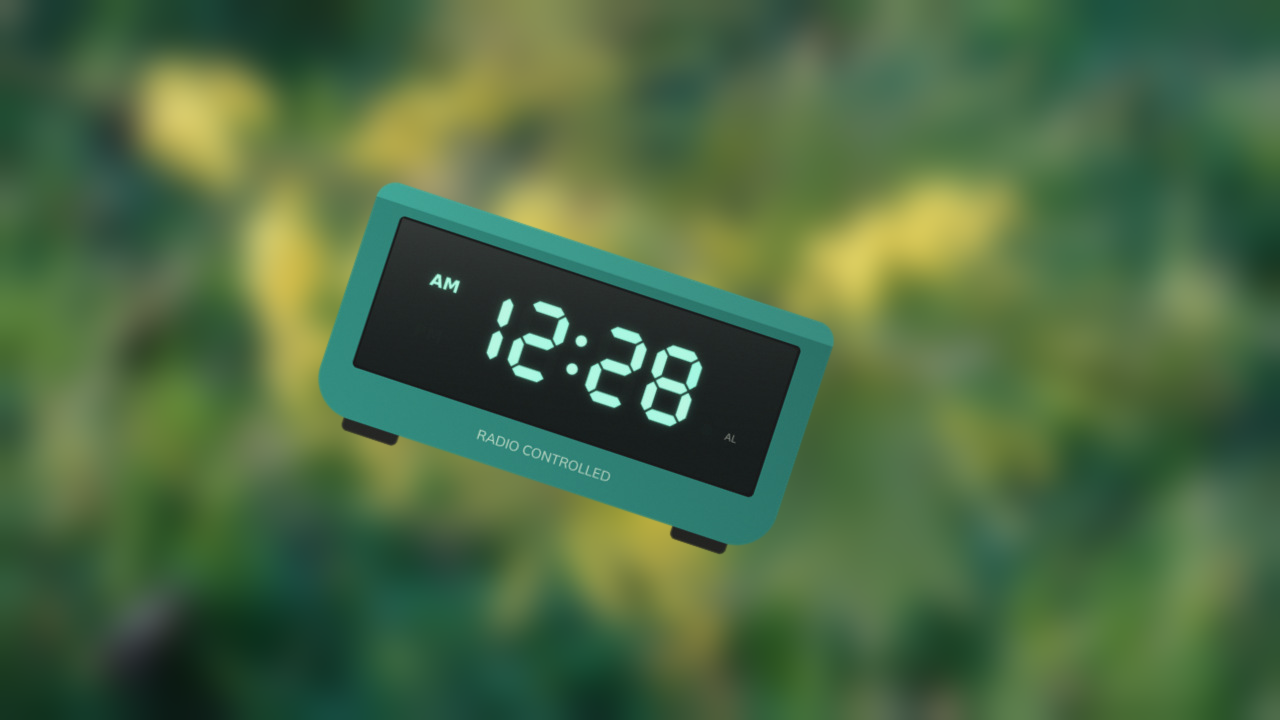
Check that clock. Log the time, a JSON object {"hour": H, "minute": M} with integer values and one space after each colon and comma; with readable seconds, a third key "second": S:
{"hour": 12, "minute": 28}
